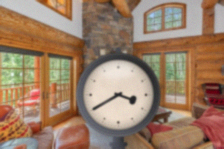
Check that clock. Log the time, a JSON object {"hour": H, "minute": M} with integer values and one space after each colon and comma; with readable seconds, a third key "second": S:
{"hour": 3, "minute": 40}
